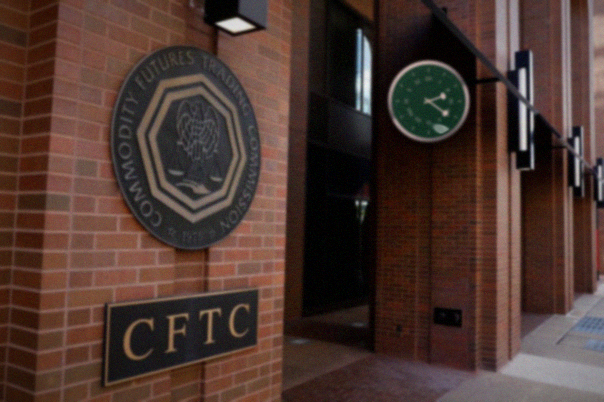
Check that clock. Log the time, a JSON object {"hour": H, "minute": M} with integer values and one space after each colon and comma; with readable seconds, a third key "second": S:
{"hour": 2, "minute": 21}
